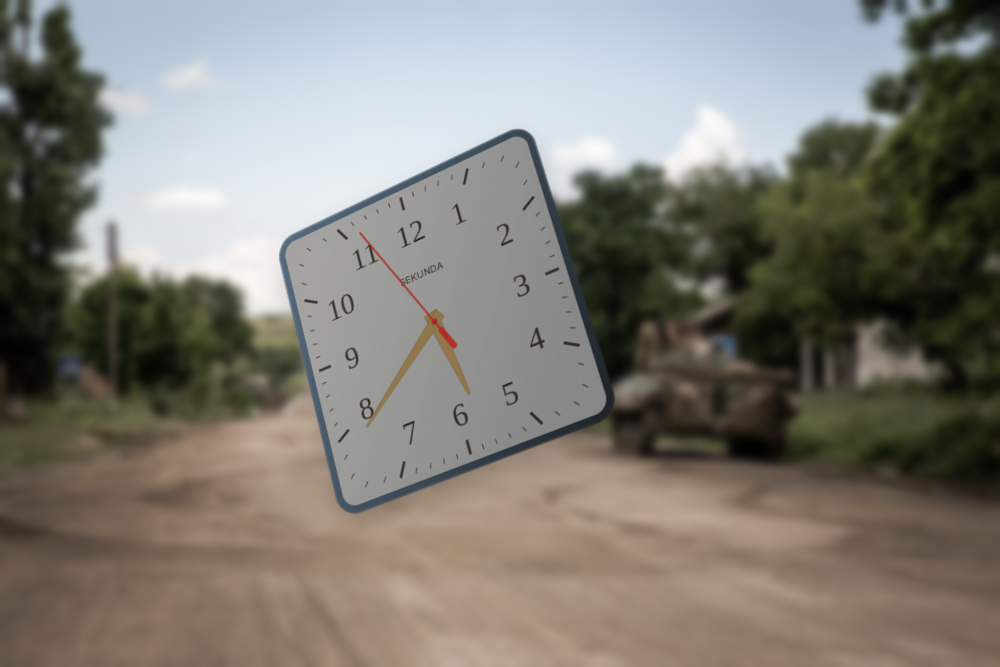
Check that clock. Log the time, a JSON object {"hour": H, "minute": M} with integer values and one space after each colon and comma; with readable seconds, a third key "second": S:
{"hour": 5, "minute": 38, "second": 56}
